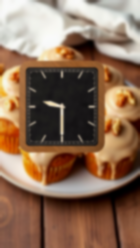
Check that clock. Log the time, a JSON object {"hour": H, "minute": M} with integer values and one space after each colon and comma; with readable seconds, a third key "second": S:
{"hour": 9, "minute": 30}
